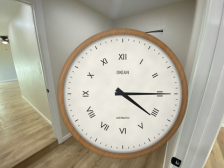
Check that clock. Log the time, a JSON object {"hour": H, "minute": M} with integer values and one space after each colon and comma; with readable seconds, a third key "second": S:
{"hour": 4, "minute": 15}
